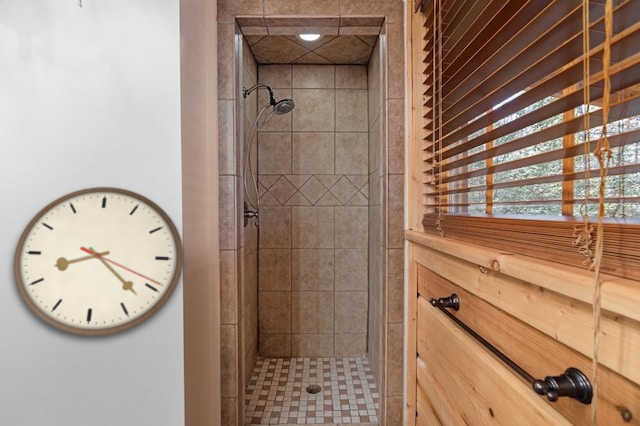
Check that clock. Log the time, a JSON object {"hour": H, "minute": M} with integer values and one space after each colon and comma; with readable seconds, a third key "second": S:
{"hour": 8, "minute": 22, "second": 19}
